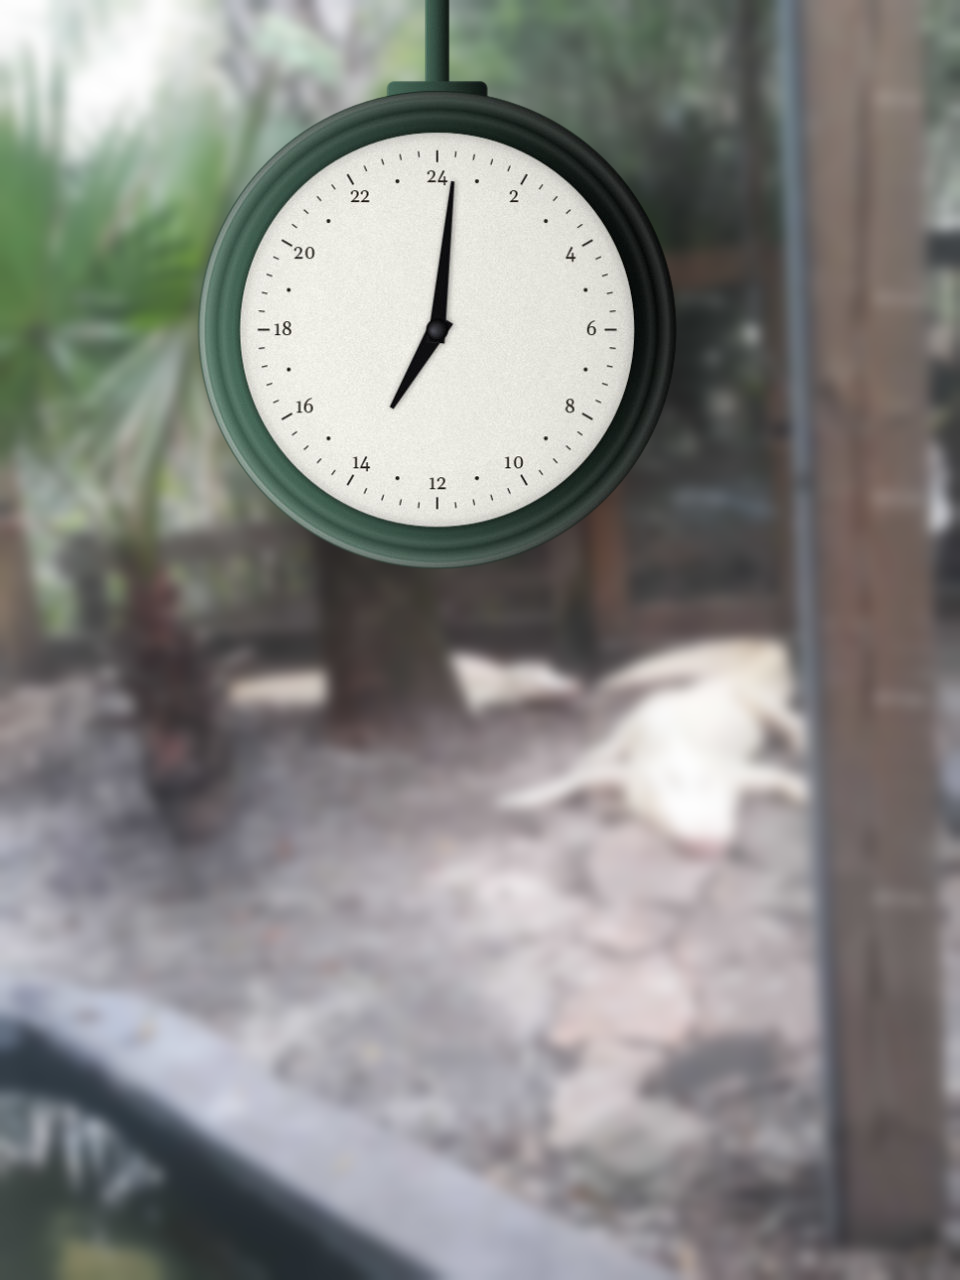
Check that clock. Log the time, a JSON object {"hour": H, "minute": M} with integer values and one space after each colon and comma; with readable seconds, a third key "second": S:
{"hour": 14, "minute": 1}
